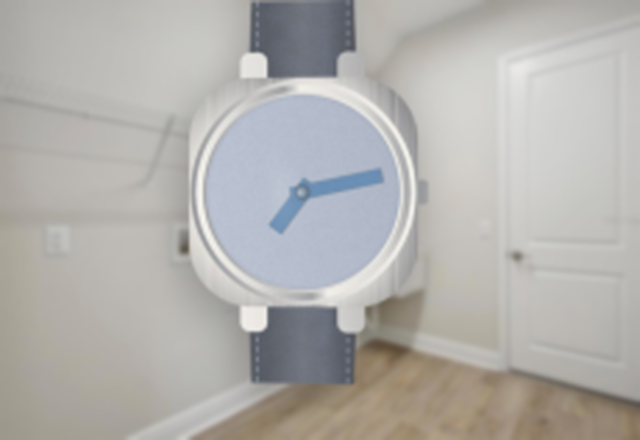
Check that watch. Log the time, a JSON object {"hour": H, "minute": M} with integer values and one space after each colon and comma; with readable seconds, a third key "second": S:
{"hour": 7, "minute": 13}
